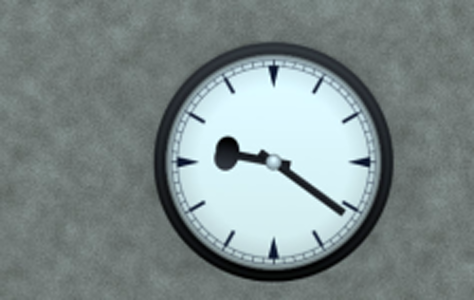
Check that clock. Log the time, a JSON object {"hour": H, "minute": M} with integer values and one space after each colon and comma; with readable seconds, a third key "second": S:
{"hour": 9, "minute": 21}
